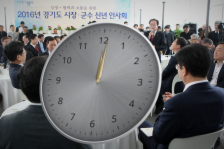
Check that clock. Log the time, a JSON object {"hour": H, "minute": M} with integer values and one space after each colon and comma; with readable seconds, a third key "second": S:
{"hour": 12, "minute": 1}
